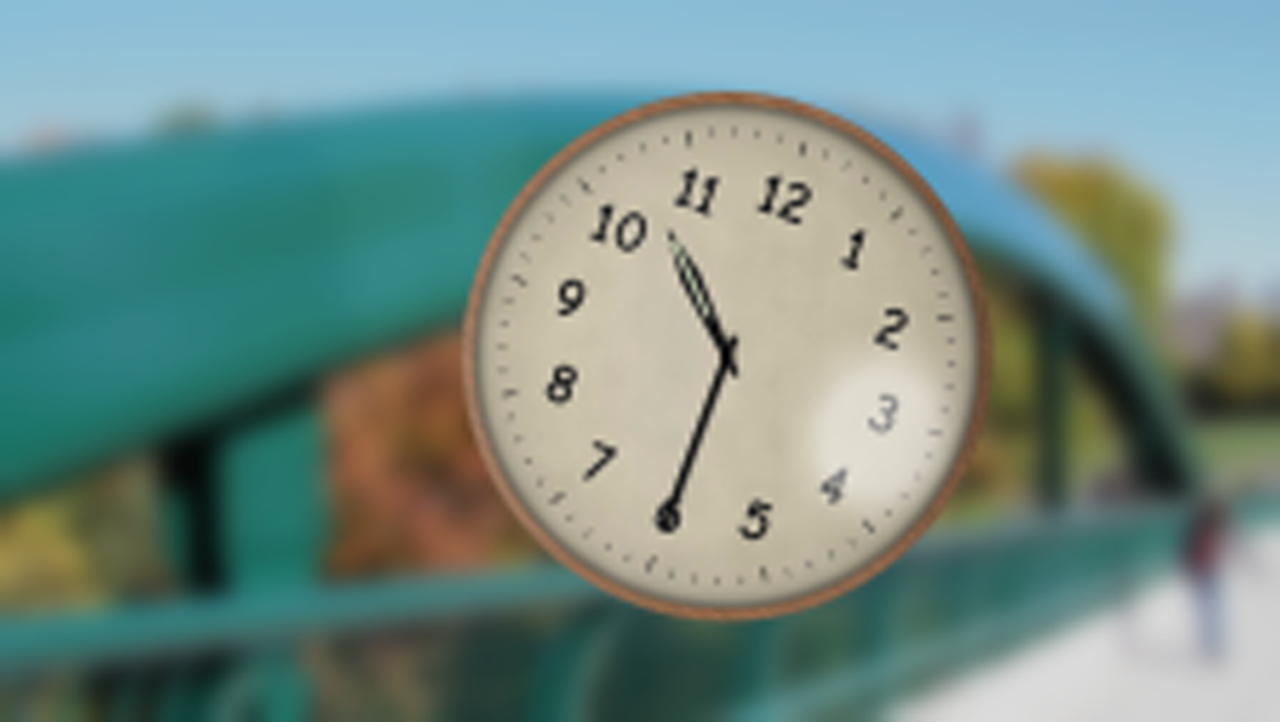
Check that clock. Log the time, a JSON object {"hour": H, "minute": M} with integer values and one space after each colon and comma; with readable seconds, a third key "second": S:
{"hour": 10, "minute": 30}
